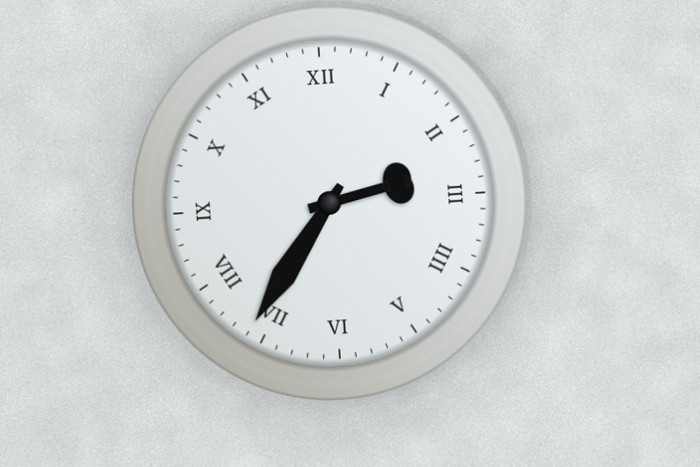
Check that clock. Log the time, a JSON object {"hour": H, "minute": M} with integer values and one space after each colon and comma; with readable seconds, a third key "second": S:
{"hour": 2, "minute": 36}
